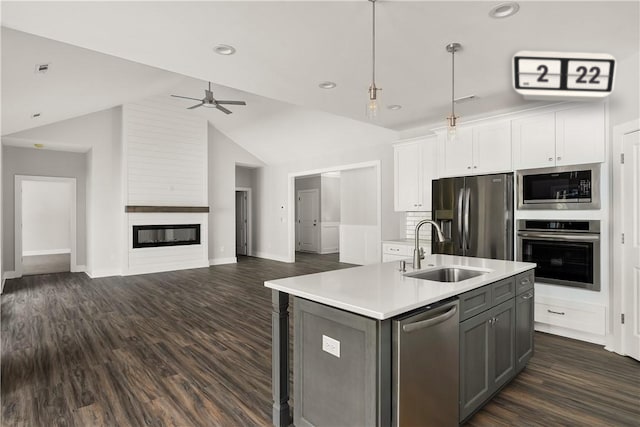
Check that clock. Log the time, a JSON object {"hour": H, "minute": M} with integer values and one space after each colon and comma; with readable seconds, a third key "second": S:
{"hour": 2, "minute": 22}
